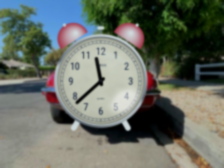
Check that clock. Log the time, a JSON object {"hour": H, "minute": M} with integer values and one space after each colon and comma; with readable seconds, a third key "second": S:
{"hour": 11, "minute": 38}
